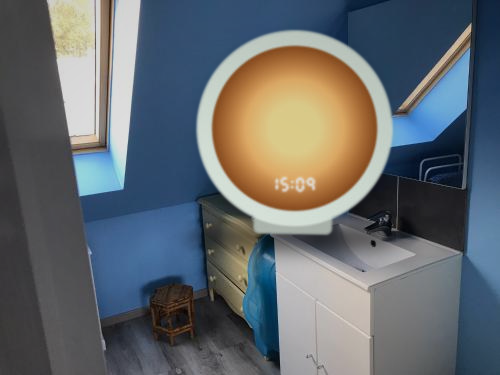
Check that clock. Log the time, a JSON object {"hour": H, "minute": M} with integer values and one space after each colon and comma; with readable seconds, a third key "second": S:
{"hour": 15, "minute": 9}
